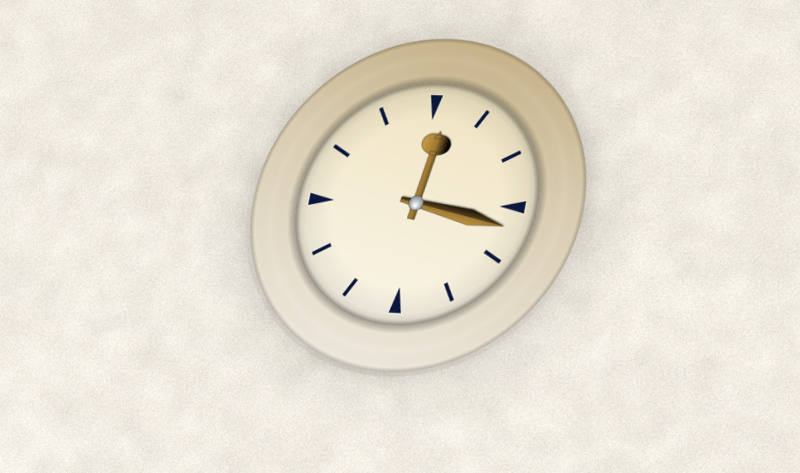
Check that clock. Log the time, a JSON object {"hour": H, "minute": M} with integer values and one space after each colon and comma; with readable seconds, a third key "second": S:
{"hour": 12, "minute": 17}
